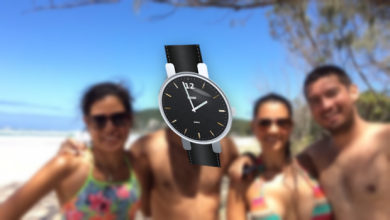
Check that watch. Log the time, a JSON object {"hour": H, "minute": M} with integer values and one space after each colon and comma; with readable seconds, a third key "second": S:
{"hour": 1, "minute": 58}
